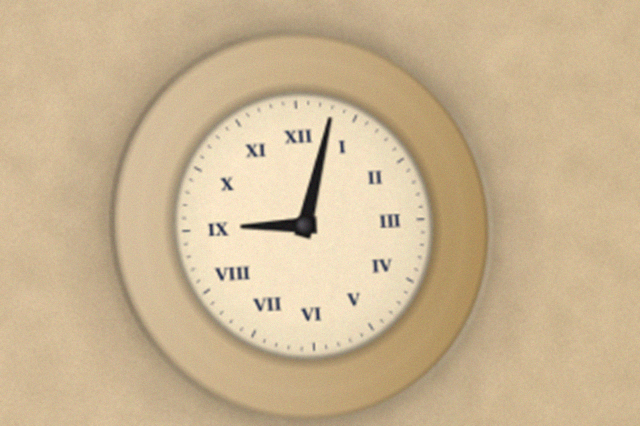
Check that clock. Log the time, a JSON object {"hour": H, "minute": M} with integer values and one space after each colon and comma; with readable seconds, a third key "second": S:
{"hour": 9, "minute": 3}
